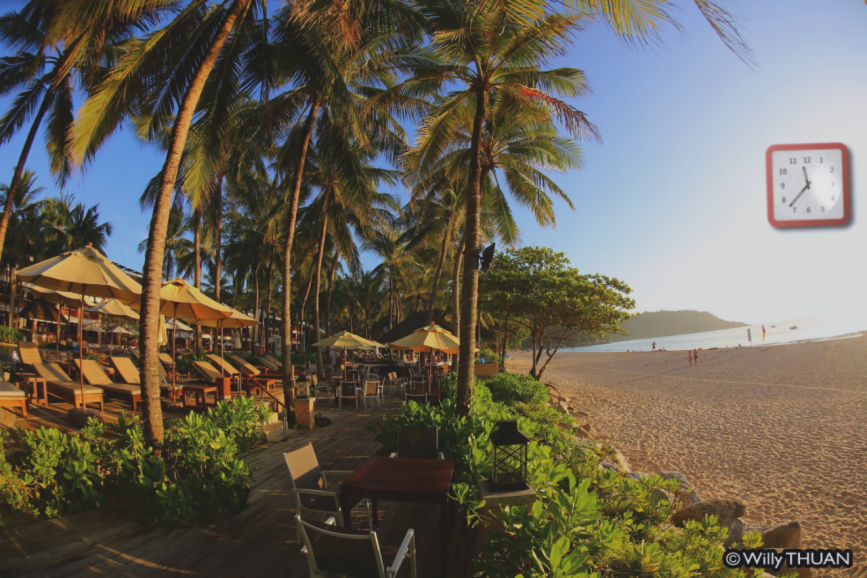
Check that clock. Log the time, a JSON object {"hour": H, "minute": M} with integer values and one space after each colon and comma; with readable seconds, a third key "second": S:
{"hour": 11, "minute": 37}
